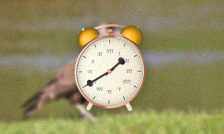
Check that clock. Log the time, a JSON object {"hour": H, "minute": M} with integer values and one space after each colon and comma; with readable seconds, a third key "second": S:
{"hour": 1, "minute": 40}
